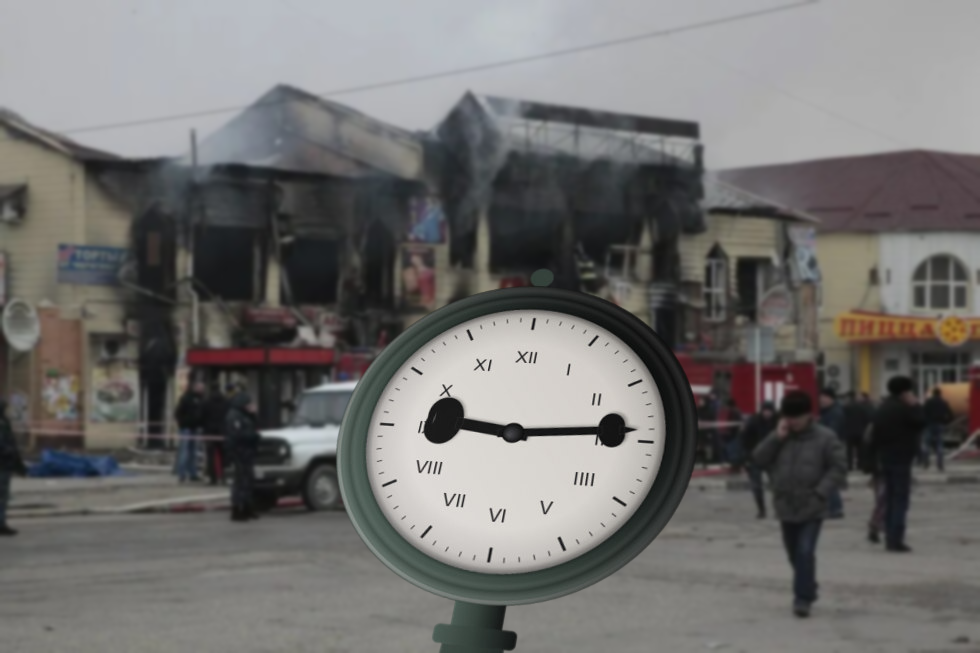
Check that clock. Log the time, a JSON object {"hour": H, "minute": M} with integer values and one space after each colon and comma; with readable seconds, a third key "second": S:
{"hour": 9, "minute": 14}
